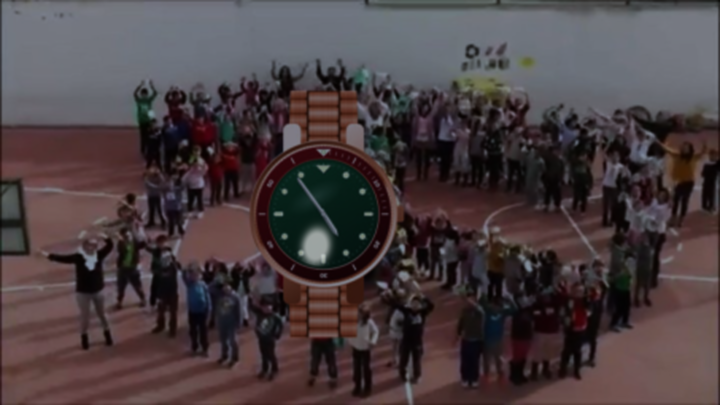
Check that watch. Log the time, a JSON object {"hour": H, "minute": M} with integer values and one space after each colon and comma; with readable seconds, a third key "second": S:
{"hour": 4, "minute": 54}
